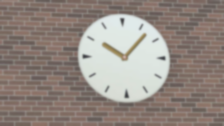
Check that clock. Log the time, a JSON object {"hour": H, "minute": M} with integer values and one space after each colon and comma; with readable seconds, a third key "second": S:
{"hour": 10, "minute": 7}
